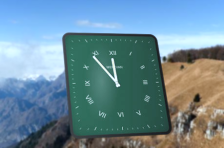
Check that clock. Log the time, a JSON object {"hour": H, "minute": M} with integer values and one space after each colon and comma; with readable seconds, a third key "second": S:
{"hour": 11, "minute": 54}
